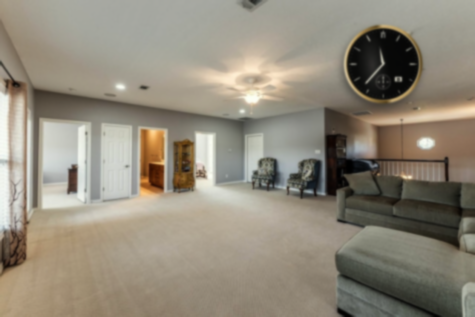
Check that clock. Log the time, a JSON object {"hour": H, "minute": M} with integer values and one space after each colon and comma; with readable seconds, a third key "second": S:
{"hour": 11, "minute": 37}
